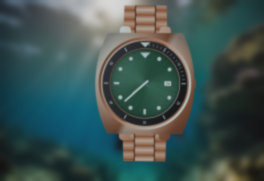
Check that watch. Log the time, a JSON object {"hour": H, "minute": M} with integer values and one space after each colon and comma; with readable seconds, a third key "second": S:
{"hour": 7, "minute": 38}
